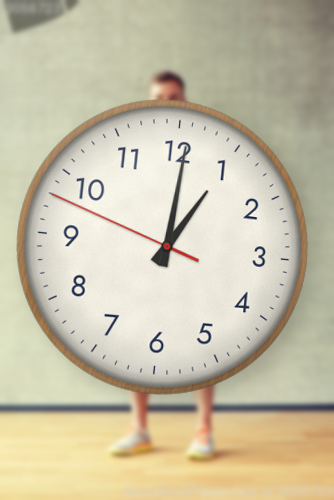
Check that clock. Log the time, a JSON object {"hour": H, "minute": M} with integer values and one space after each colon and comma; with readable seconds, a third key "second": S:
{"hour": 1, "minute": 0, "second": 48}
